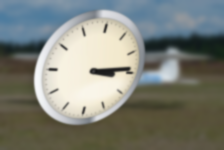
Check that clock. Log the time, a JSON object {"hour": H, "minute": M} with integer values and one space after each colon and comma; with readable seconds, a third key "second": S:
{"hour": 3, "minute": 14}
